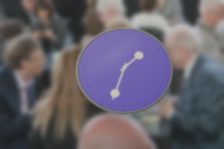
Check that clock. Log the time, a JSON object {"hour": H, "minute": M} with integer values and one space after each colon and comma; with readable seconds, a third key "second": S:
{"hour": 1, "minute": 33}
